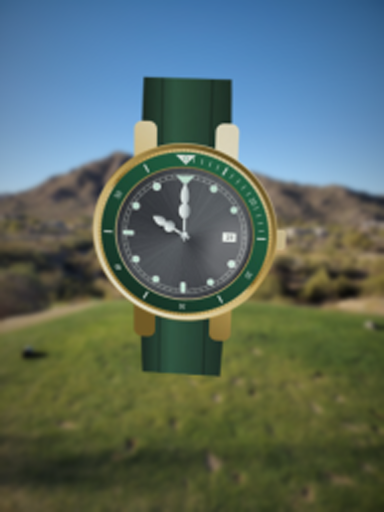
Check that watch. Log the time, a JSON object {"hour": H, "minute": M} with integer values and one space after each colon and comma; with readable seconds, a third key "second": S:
{"hour": 10, "minute": 0}
